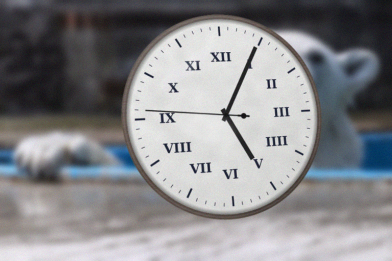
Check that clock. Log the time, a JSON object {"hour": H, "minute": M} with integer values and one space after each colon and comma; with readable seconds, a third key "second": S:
{"hour": 5, "minute": 4, "second": 46}
